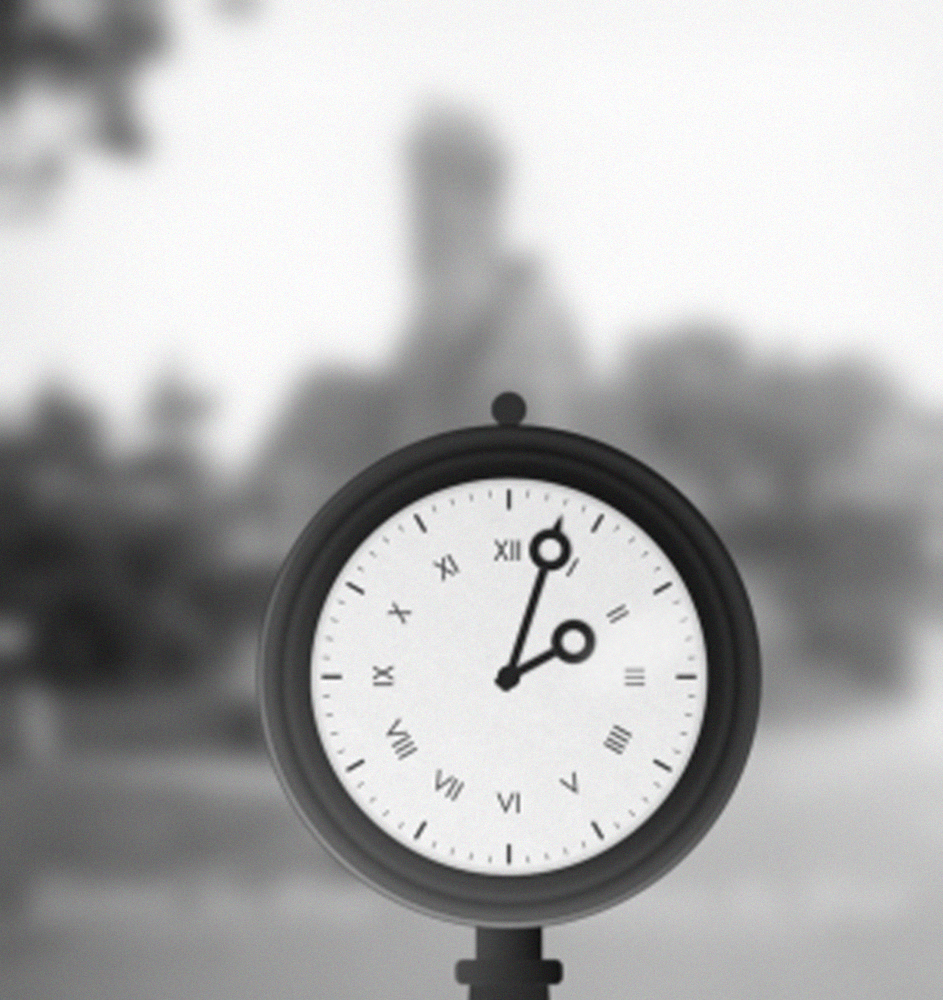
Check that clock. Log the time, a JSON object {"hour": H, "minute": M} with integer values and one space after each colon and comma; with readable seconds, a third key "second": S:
{"hour": 2, "minute": 3}
